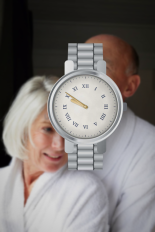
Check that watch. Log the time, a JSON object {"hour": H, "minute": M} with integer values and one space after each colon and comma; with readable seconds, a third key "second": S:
{"hour": 9, "minute": 51}
